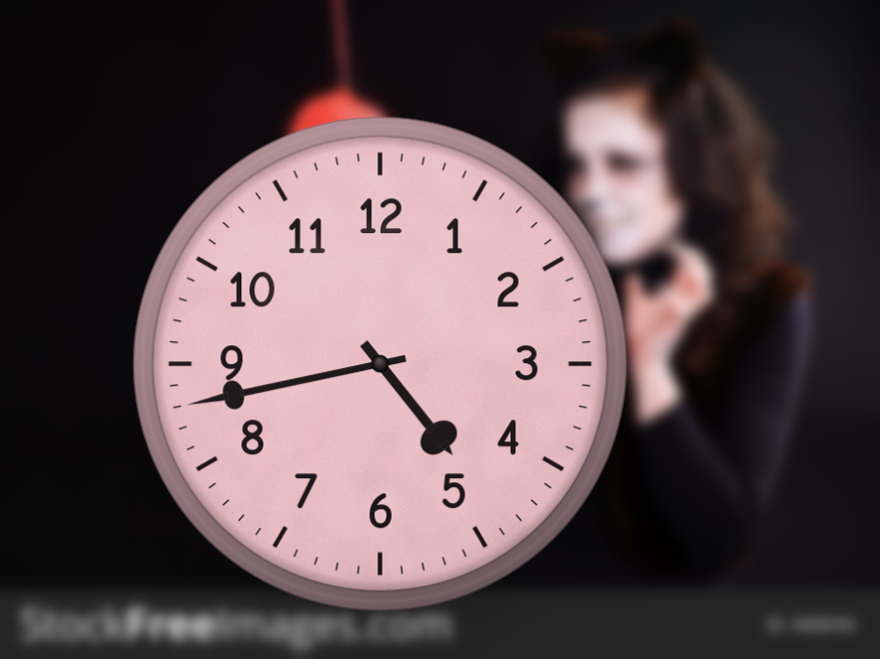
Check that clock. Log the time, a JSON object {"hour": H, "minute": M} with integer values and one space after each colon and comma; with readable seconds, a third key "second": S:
{"hour": 4, "minute": 43}
